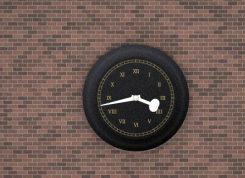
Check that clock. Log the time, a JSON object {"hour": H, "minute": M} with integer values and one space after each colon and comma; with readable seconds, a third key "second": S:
{"hour": 3, "minute": 43}
